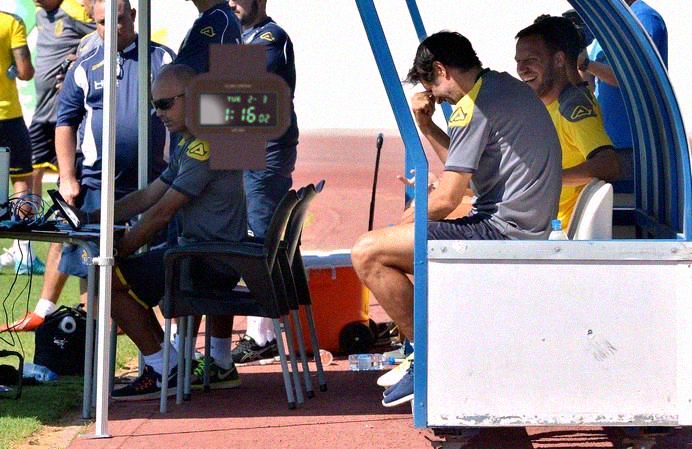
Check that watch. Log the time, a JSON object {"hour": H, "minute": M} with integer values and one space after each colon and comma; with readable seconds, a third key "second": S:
{"hour": 1, "minute": 16}
